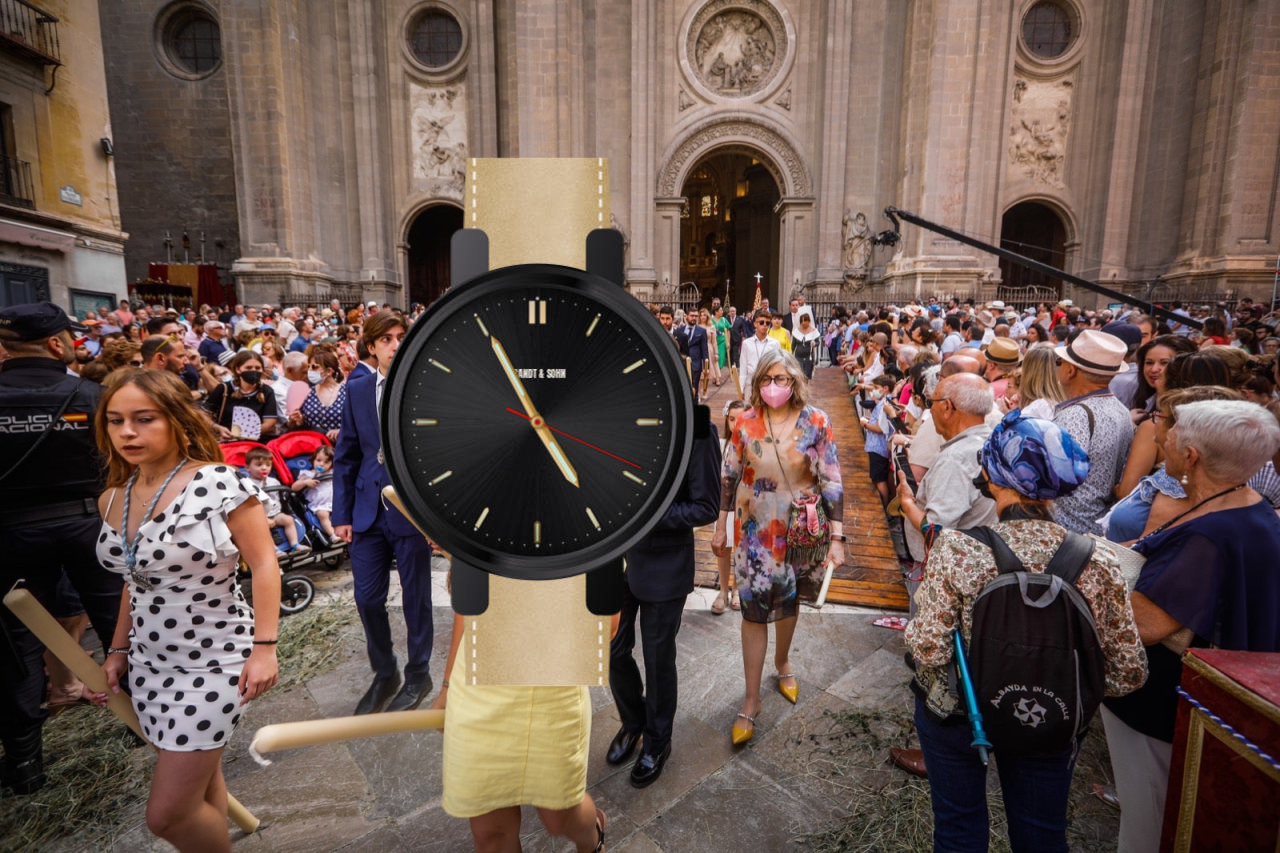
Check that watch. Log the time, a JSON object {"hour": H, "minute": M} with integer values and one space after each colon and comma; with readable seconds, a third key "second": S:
{"hour": 4, "minute": 55, "second": 19}
